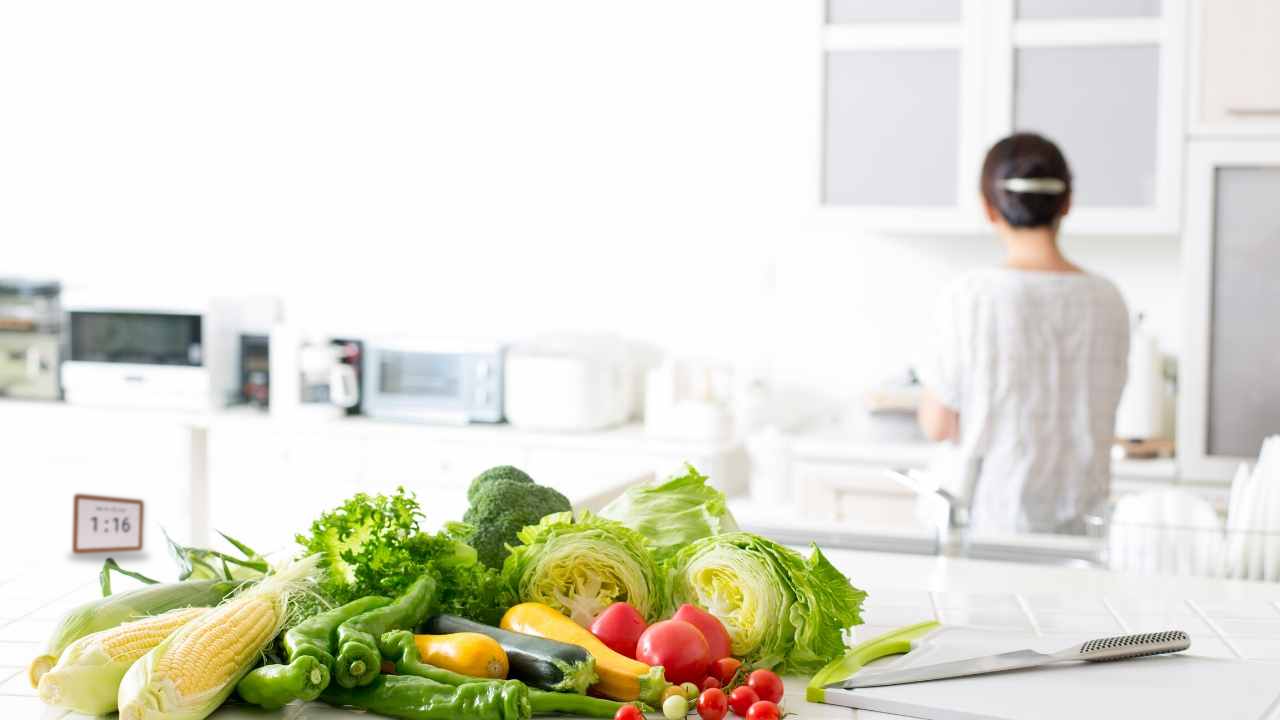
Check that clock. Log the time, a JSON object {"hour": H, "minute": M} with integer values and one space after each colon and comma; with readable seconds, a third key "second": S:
{"hour": 1, "minute": 16}
